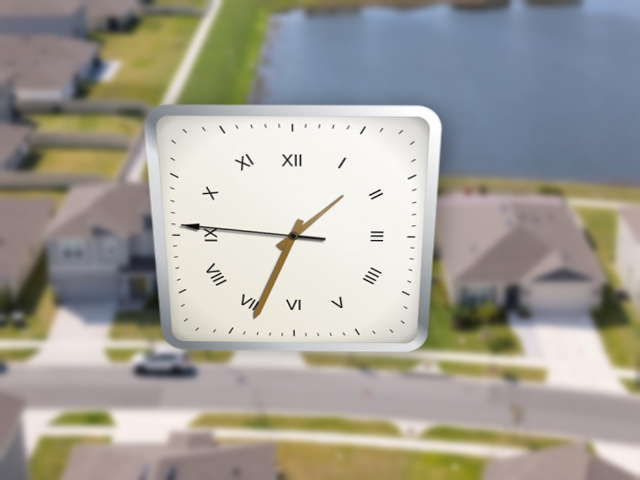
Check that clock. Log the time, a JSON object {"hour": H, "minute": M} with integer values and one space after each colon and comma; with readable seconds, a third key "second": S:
{"hour": 1, "minute": 33, "second": 46}
